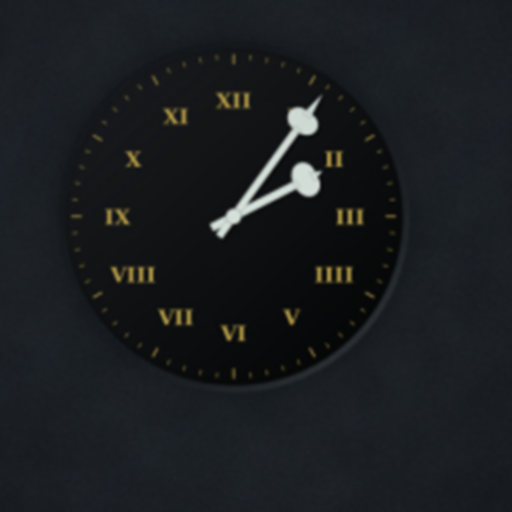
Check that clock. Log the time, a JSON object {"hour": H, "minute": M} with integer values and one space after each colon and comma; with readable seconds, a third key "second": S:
{"hour": 2, "minute": 6}
